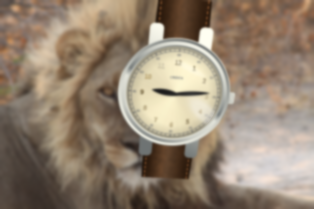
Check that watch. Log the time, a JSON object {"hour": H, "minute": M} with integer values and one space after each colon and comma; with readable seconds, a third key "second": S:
{"hour": 9, "minute": 14}
